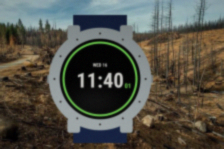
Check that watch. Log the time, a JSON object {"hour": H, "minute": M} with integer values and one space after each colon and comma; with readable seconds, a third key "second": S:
{"hour": 11, "minute": 40}
